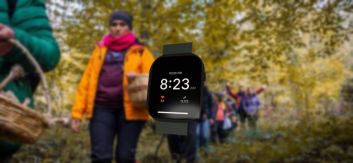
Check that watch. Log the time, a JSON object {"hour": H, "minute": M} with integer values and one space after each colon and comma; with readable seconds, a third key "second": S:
{"hour": 8, "minute": 23}
